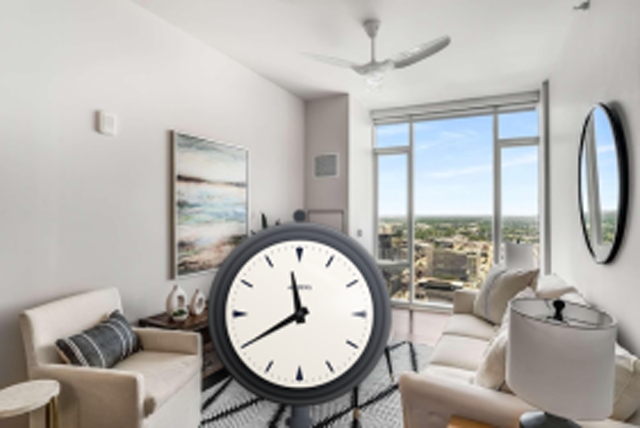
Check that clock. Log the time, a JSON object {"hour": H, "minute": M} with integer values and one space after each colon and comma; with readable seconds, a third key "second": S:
{"hour": 11, "minute": 40}
